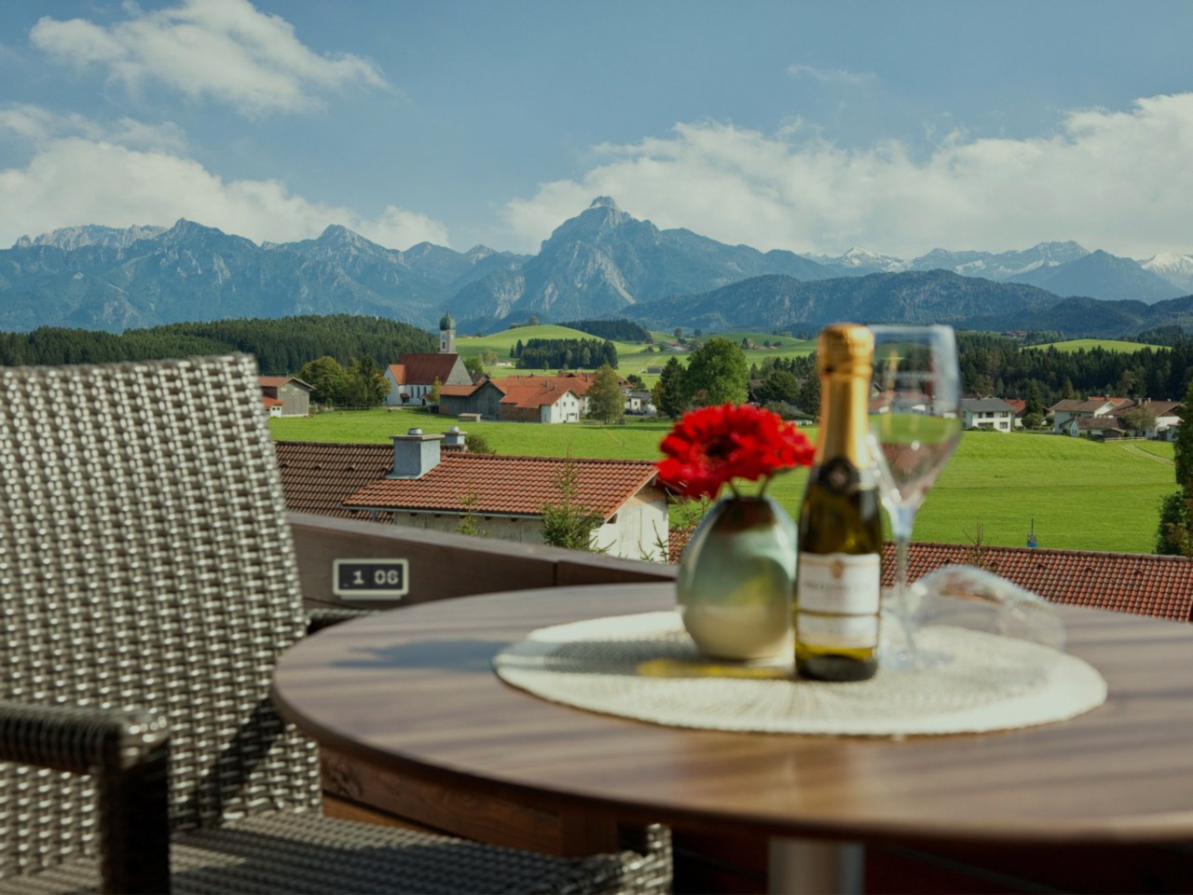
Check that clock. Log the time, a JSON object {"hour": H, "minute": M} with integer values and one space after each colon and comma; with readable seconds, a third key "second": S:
{"hour": 1, "minute": 6}
